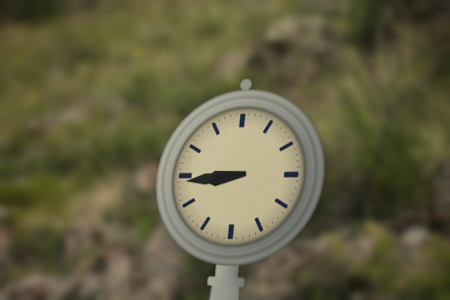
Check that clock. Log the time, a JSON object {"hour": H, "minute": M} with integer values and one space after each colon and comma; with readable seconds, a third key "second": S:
{"hour": 8, "minute": 44}
